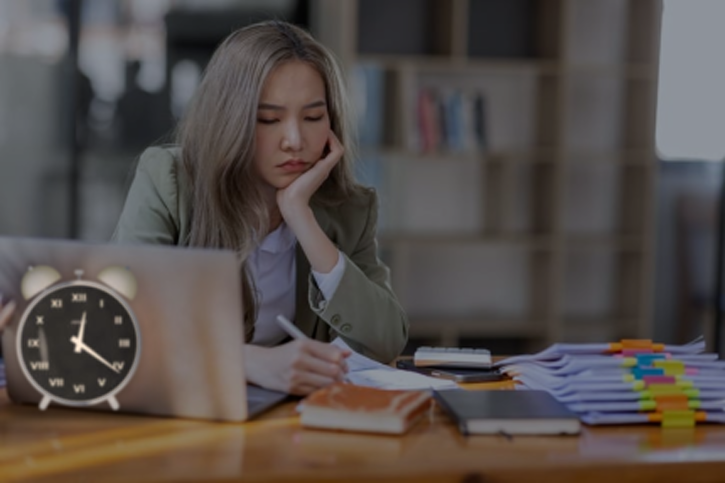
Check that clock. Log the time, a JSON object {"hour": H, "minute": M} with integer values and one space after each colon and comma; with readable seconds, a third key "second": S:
{"hour": 12, "minute": 21}
